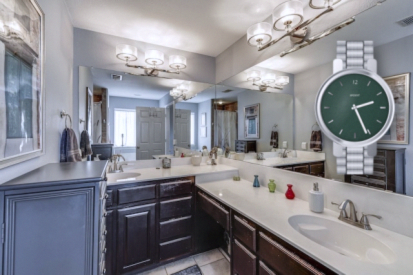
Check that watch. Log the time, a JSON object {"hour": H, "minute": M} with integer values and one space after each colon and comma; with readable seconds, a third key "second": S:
{"hour": 2, "minute": 26}
